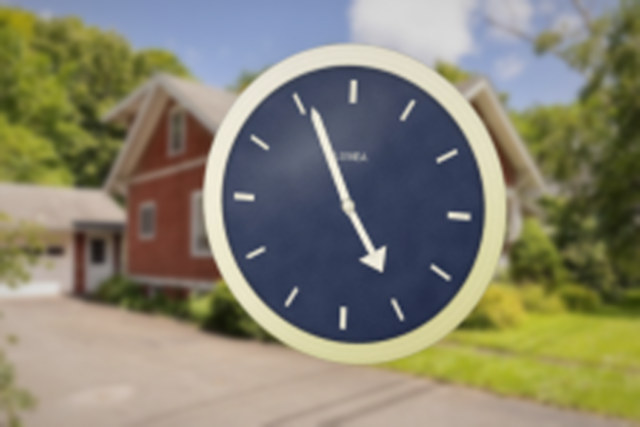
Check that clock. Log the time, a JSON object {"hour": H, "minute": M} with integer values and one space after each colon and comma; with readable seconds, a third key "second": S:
{"hour": 4, "minute": 56}
